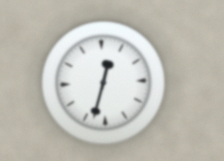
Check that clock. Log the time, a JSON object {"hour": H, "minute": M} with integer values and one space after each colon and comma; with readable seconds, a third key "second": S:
{"hour": 12, "minute": 33}
